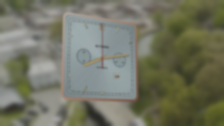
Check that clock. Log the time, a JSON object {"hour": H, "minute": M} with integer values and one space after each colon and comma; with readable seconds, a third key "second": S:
{"hour": 8, "minute": 13}
